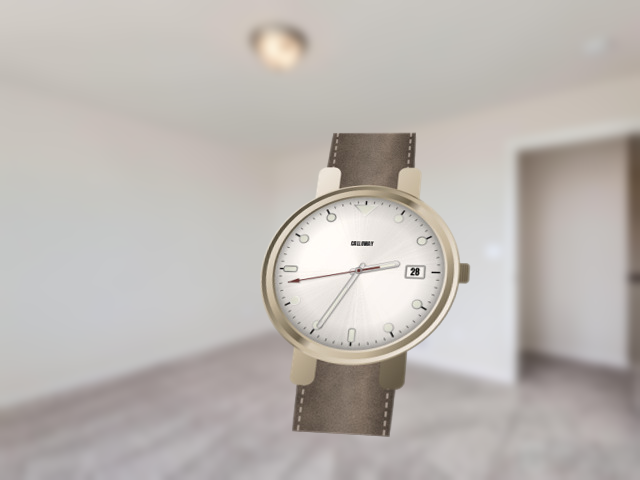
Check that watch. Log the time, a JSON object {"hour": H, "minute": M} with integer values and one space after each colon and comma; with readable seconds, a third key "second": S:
{"hour": 2, "minute": 34, "second": 43}
